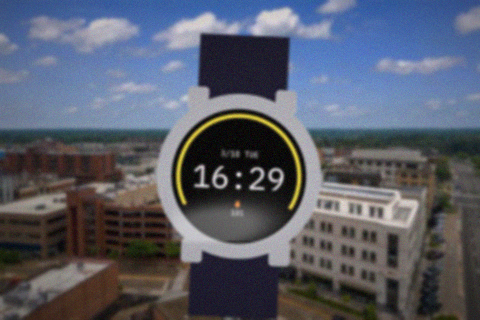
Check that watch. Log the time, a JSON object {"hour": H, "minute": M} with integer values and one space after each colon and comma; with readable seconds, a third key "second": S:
{"hour": 16, "minute": 29}
